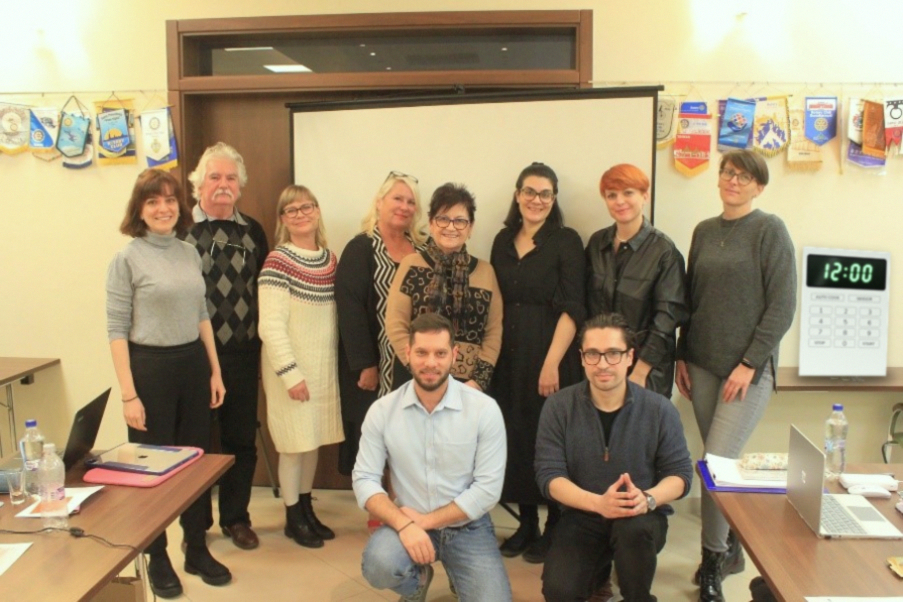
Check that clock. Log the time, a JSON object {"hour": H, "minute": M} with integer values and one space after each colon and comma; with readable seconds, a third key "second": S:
{"hour": 12, "minute": 0}
